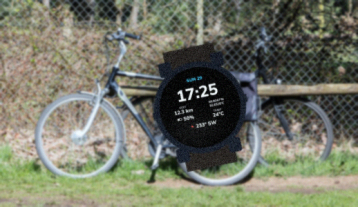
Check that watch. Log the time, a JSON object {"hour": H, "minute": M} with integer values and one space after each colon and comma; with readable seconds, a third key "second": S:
{"hour": 17, "minute": 25}
